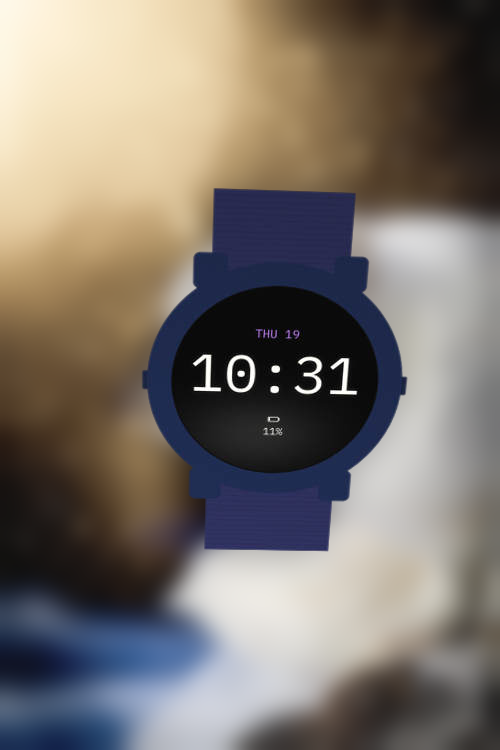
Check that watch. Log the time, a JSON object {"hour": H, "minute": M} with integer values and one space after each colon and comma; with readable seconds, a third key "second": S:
{"hour": 10, "minute": 31}
